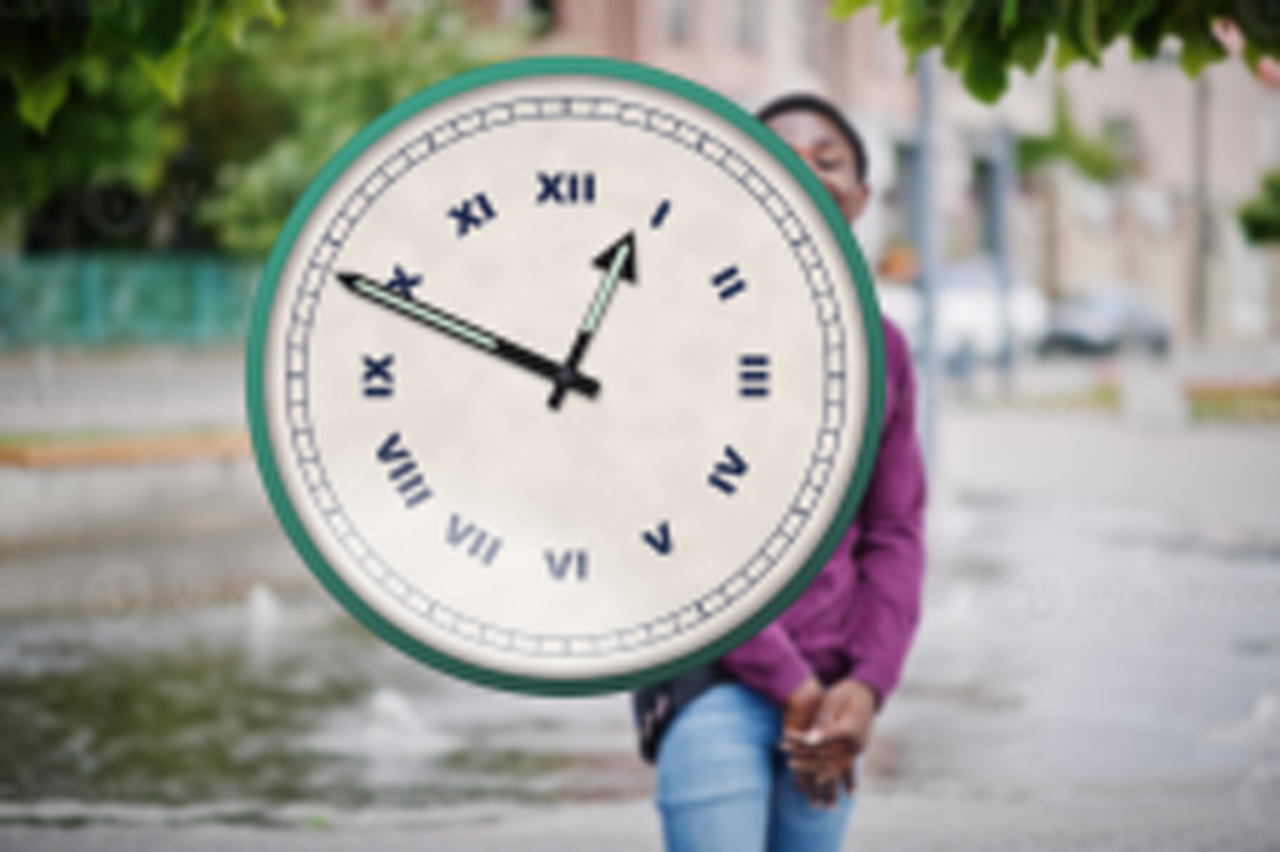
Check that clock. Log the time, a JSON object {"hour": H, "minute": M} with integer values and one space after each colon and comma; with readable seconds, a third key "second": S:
{"hour": 12, "minute": 49}
